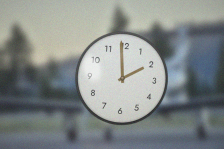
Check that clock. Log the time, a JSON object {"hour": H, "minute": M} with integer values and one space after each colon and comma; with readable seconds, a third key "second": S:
{"hour": 1, "minute": 59}
